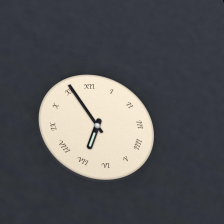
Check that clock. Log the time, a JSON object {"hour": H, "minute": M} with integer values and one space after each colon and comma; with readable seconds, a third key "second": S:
{"hour": 6, "minute": 56}
